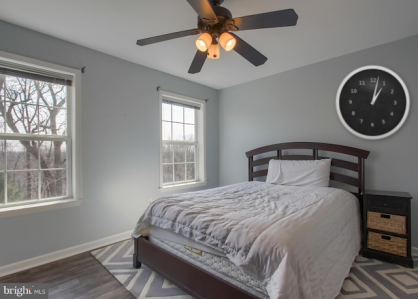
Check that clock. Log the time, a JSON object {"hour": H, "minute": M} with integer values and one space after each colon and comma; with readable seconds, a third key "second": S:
{"hour": 1, "minute": 2}
